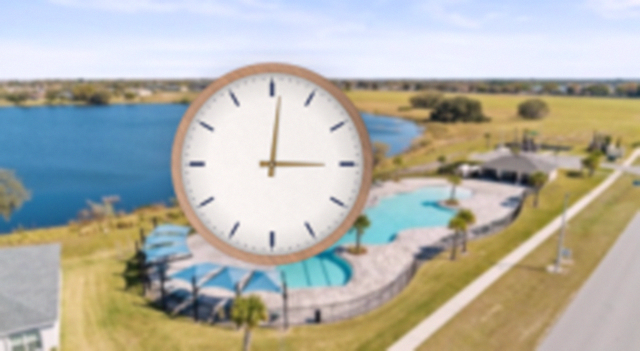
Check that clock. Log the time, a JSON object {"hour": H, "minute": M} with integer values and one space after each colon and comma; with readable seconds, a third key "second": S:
{"hour": 3, "minute": 1}
